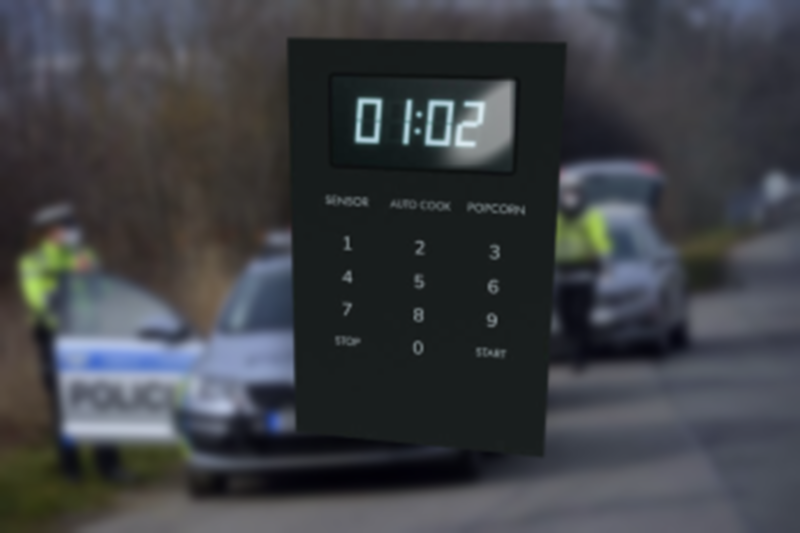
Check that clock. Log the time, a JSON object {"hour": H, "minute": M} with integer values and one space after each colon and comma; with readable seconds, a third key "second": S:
{"hour": 1, "minute": 2}
